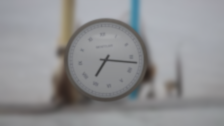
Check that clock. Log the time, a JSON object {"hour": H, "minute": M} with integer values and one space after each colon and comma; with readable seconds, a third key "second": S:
{"hour": 7, "minute": 17}
